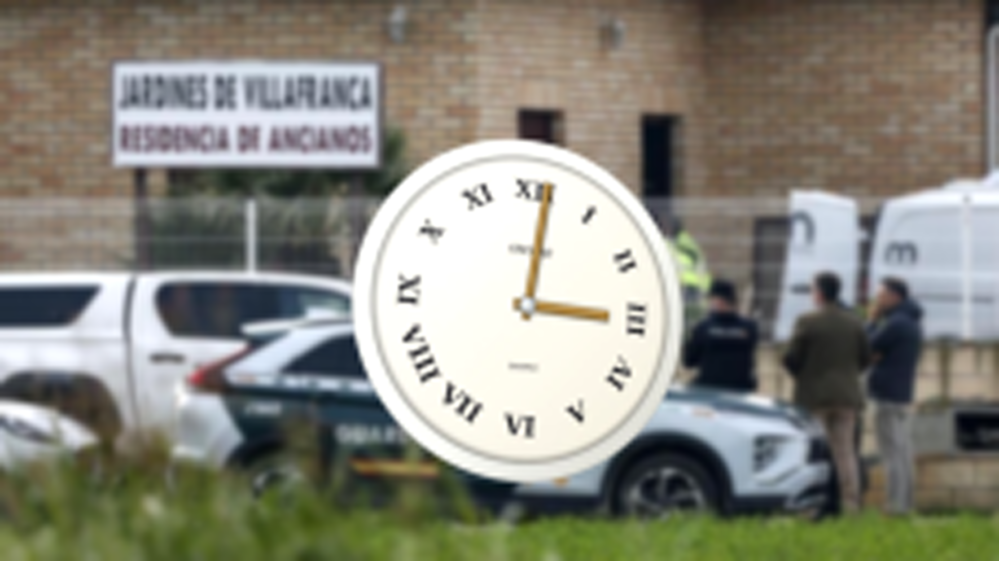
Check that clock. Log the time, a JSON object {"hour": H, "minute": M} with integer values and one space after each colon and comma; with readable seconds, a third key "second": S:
{"hour": 3, "minute": 1}
